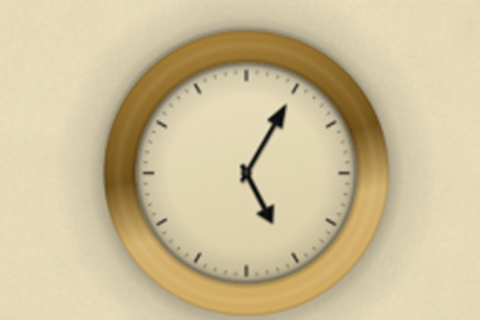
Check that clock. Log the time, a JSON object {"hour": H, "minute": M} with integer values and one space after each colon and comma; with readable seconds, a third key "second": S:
{"hour": 5, "minute": 5}
